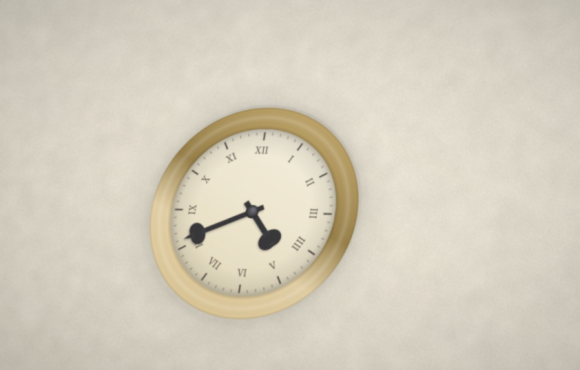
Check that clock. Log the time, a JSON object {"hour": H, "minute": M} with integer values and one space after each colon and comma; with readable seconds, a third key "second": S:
{"hour": 4, "minute": 41}
